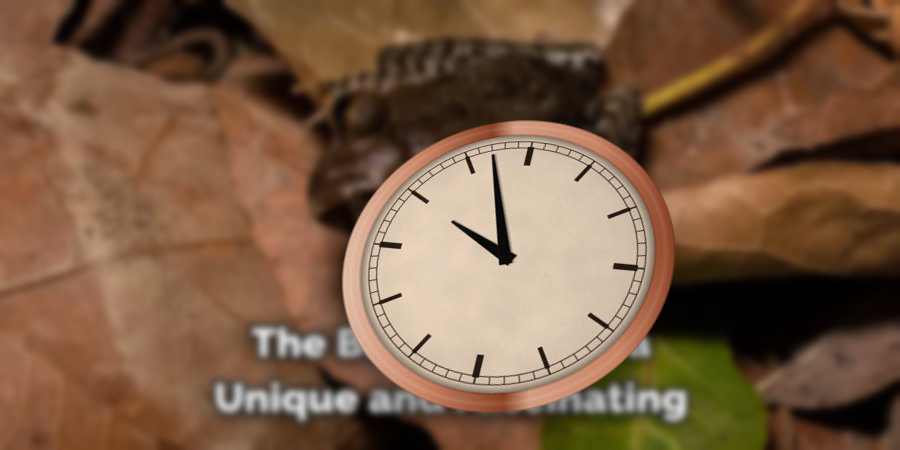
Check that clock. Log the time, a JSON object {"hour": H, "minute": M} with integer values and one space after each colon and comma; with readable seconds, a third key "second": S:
{"hour": 9, "minute": 57}
